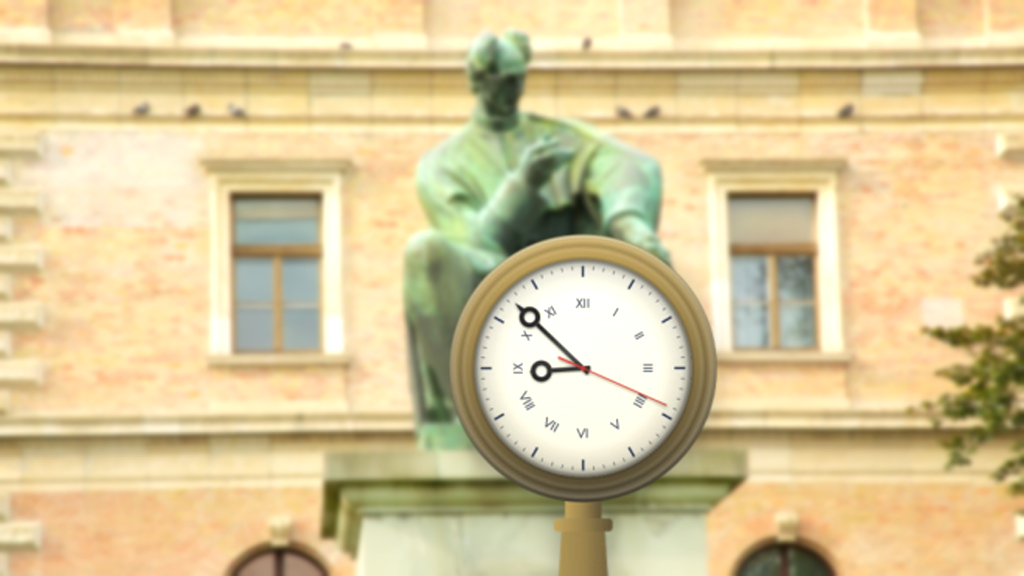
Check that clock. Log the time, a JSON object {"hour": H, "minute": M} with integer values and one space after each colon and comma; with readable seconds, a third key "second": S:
{"hour": 8, "minute": 52, "second": 19}
